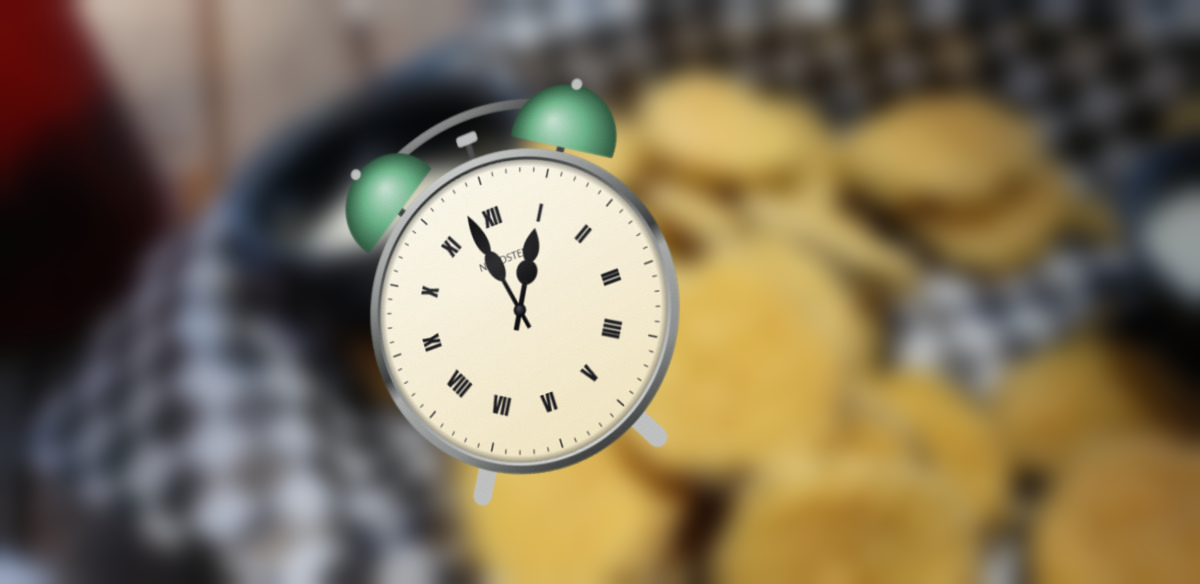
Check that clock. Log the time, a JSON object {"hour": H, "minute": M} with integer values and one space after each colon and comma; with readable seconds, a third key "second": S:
{"hour": 12, "minute": 58}
